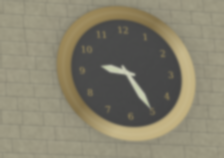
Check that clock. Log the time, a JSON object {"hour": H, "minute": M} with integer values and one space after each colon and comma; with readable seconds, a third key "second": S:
{"hour": 9, "minute": 25}
